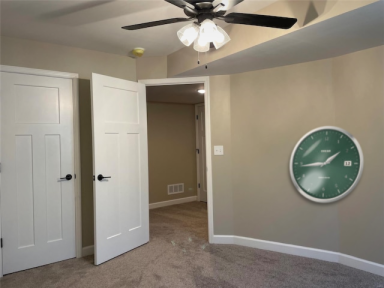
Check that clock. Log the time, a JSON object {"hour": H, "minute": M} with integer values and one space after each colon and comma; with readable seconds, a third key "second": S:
{"hour": 1, "minute": 44}
